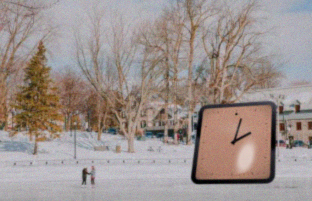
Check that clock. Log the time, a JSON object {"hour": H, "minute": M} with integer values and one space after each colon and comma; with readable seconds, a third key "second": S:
{"hour": 2, "minute": 2}
